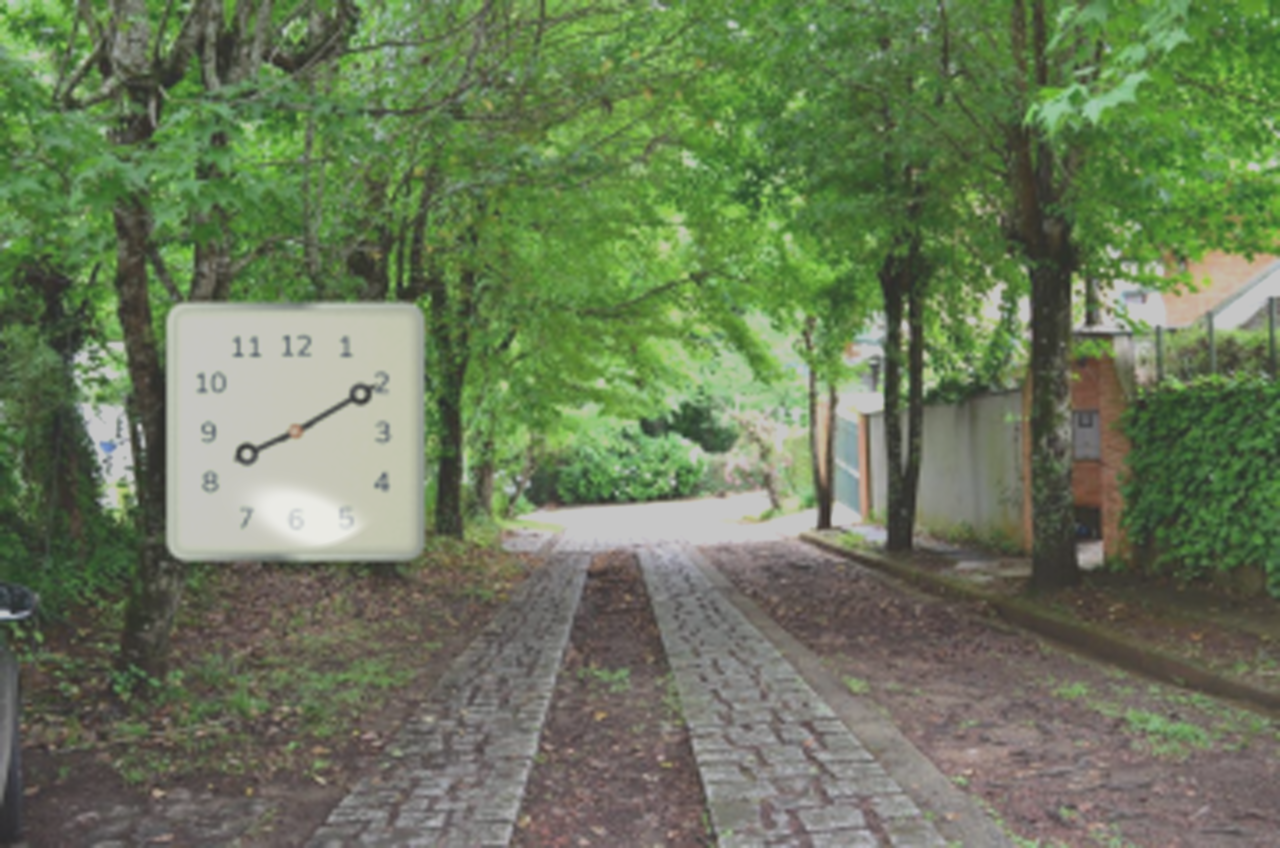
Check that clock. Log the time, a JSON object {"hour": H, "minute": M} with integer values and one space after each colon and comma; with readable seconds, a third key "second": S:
{"hour": 8, "minute": 10}
